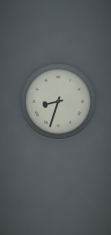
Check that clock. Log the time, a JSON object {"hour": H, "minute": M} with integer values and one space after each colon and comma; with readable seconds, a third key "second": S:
{"hour": 8, "minute": 33}
